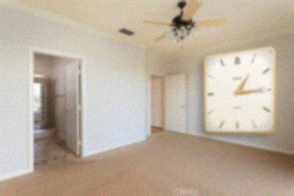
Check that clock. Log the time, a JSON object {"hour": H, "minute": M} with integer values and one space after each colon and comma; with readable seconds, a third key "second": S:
{"hour": 1, "minute": 15}
